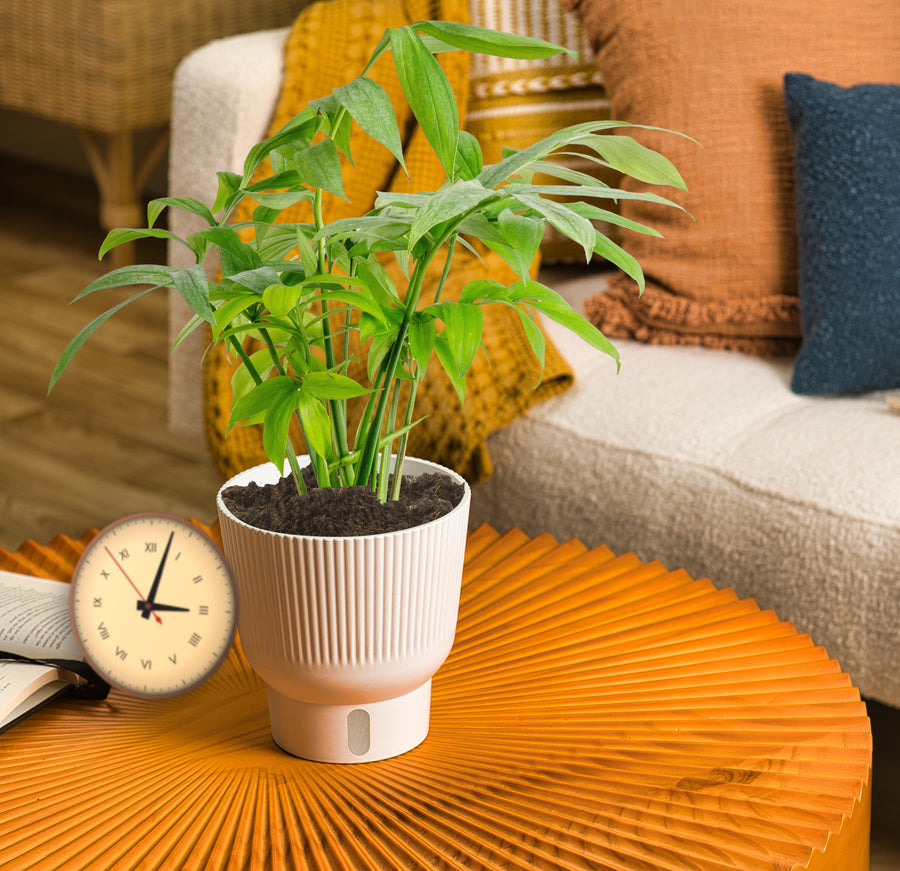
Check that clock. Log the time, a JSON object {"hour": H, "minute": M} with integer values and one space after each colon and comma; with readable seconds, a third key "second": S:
{"hour": 3, "minute": 2, "second": 53}
